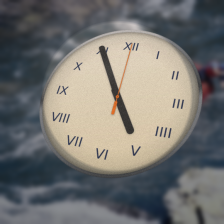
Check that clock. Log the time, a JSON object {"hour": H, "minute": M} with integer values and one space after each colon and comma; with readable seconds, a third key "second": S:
{"hour": 4, "minute": 55, "second": 0}
